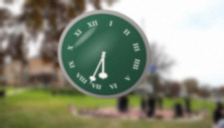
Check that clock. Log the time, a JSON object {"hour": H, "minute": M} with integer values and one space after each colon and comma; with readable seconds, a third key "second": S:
{"hour": 6, "minute": 37}
